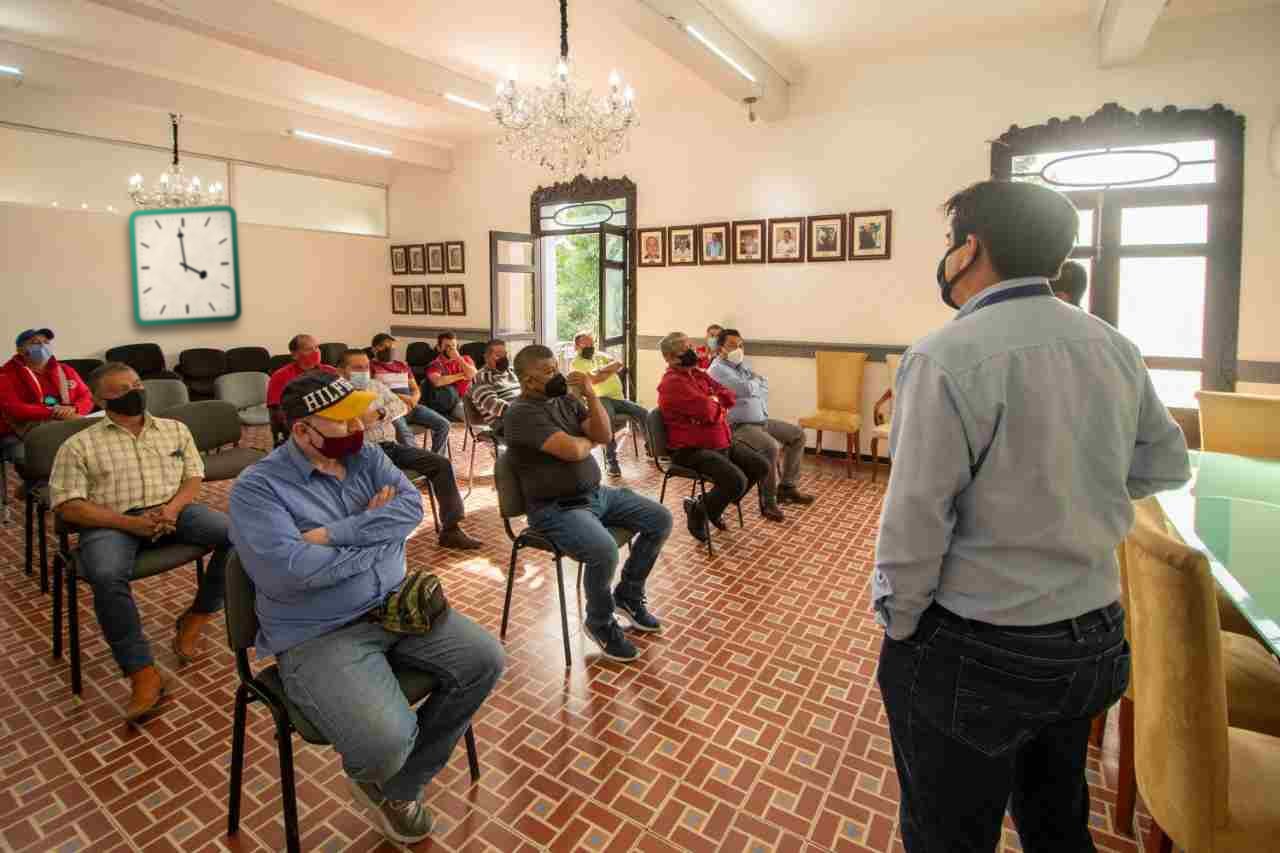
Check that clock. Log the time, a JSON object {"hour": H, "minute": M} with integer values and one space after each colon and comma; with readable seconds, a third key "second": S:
{"hour": 3, "minute": 59}
